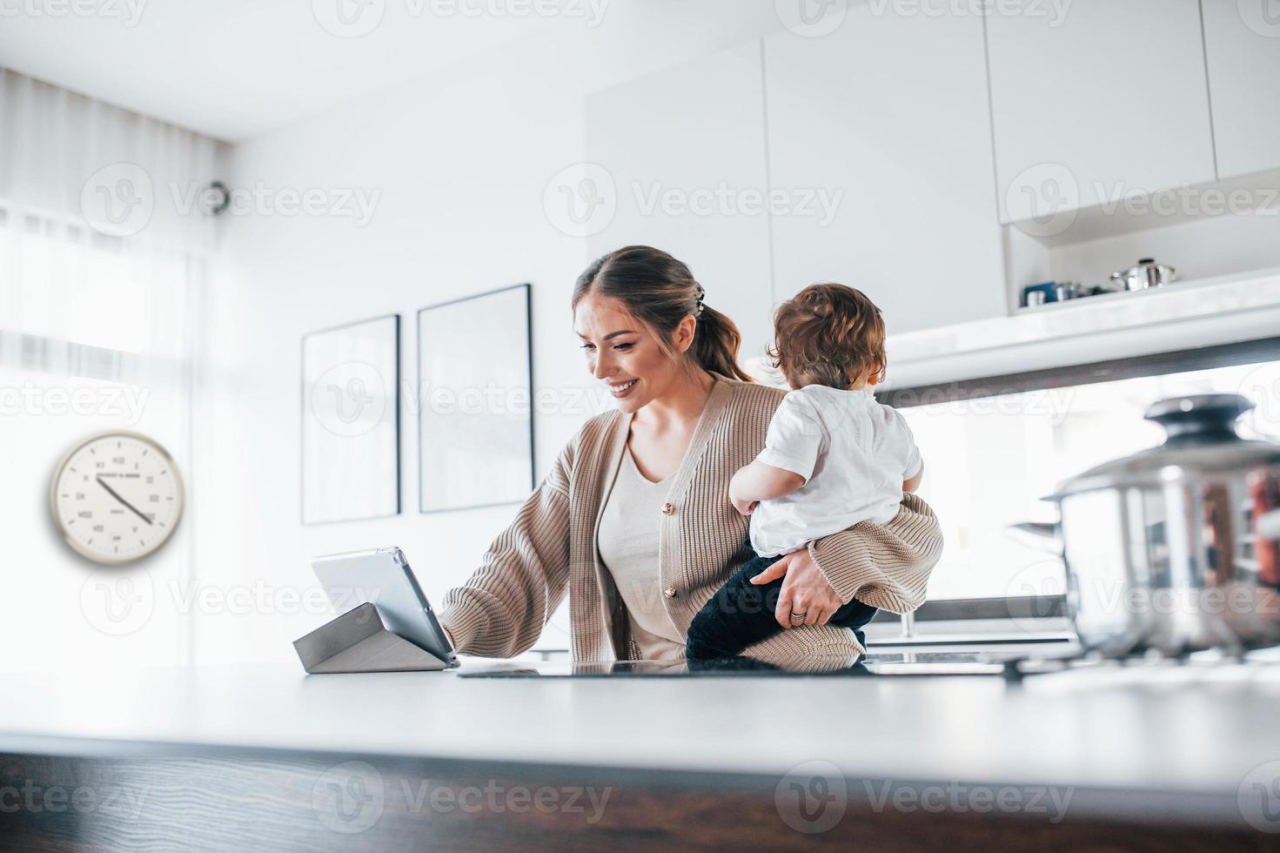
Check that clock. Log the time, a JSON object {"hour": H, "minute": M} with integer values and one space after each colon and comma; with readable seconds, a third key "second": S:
{"hour": 10, "minute": 21}
